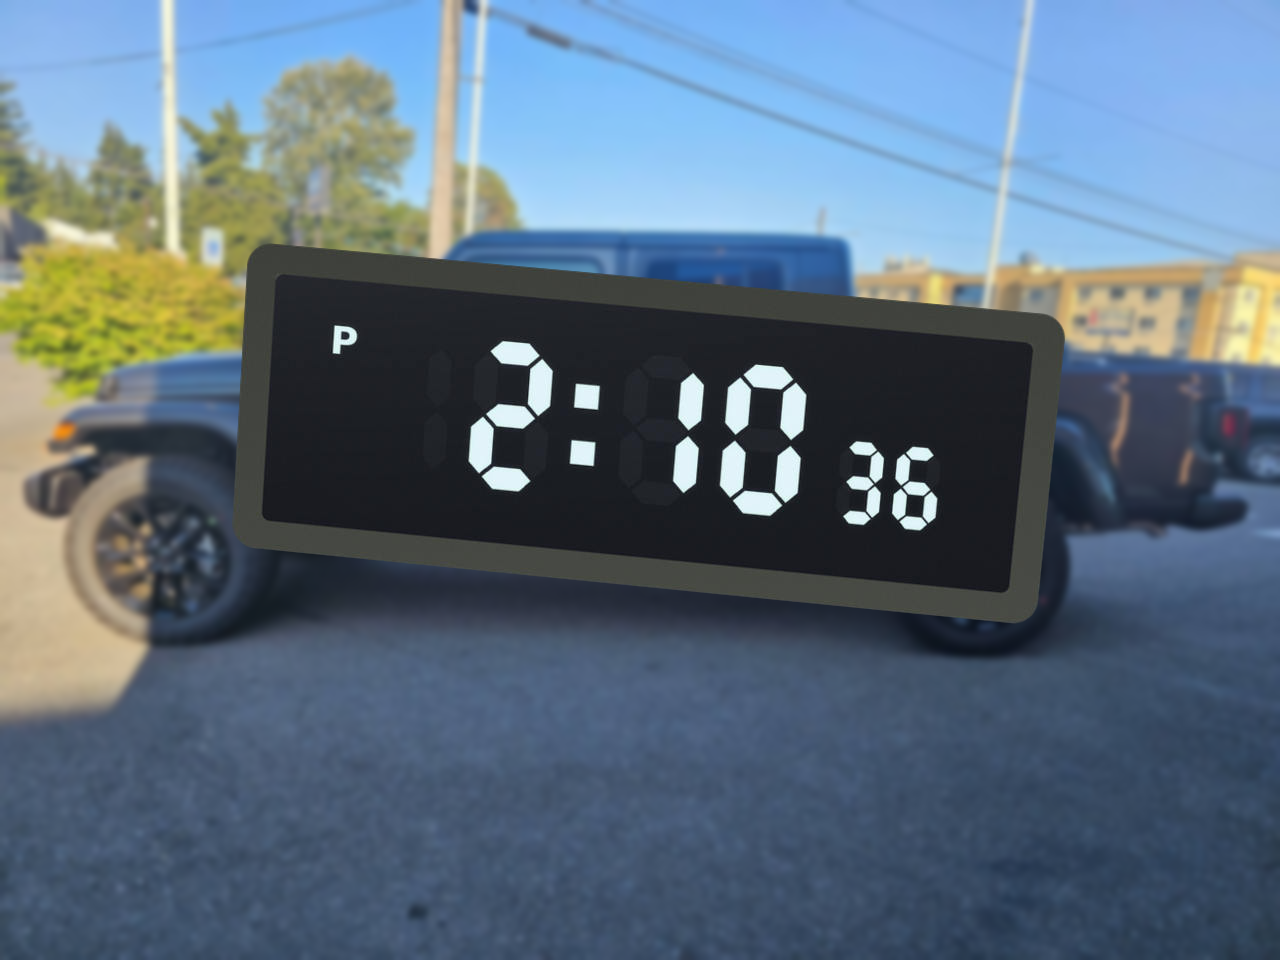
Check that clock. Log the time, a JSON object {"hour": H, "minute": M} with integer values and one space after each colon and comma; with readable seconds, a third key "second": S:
{"hour": 2, "minute": 10, "second": 36}
